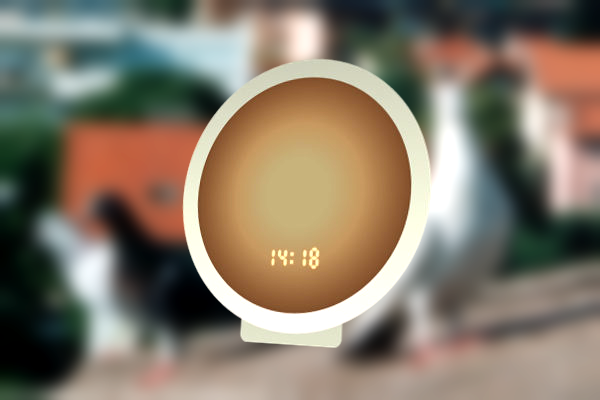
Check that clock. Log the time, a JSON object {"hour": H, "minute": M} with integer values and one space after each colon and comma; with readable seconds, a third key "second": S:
{"hour": 14, "minute": 18}
